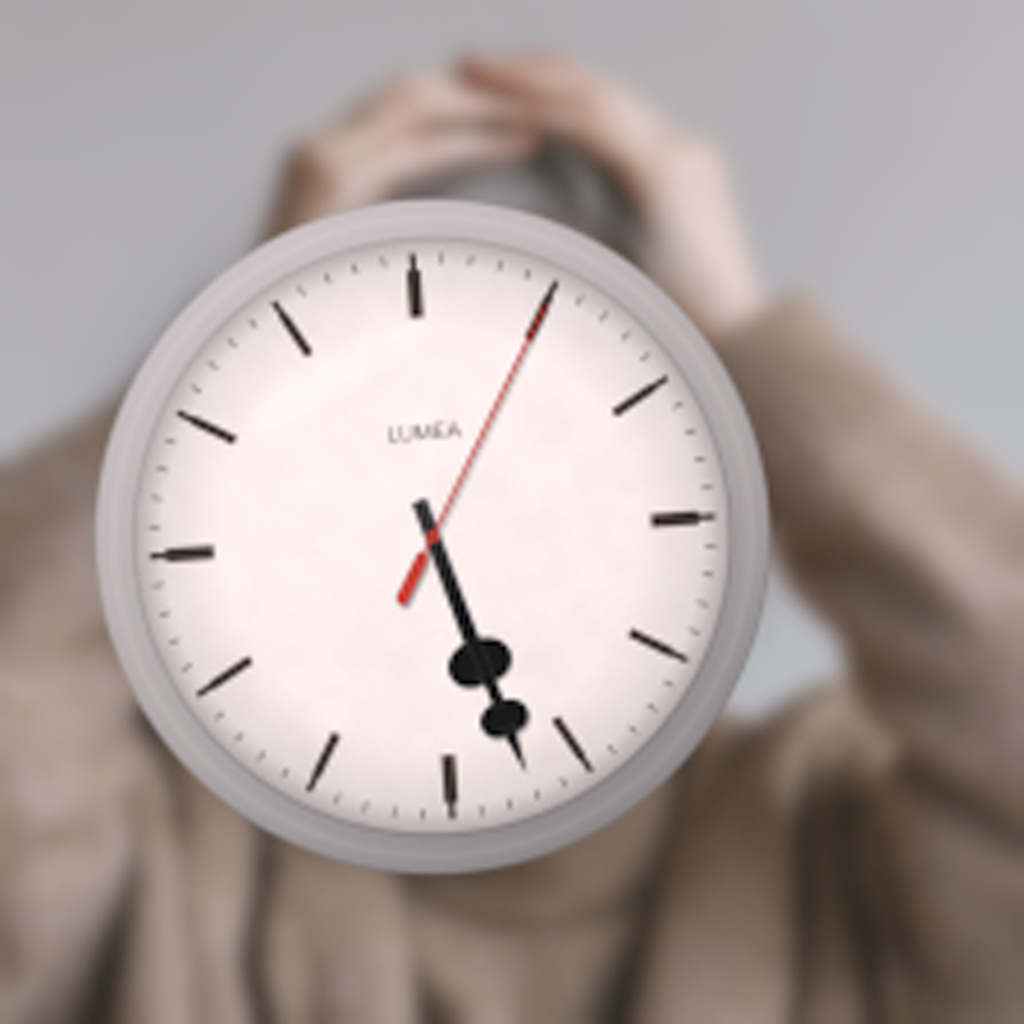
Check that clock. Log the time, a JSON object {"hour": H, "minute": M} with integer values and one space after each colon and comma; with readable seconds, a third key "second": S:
{"hour": 5, "minute": 27, "second": 5}
